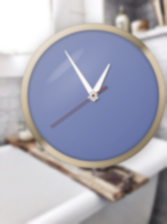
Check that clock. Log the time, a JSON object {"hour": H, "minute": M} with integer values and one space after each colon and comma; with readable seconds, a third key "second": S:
{"hour": 12, "minute": 54, "second": 39}
